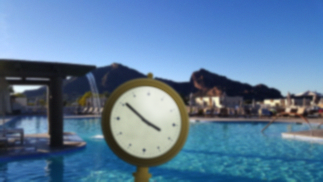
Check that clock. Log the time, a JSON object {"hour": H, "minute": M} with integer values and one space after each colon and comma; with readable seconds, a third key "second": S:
{"hour": 3, "minute": 51}
